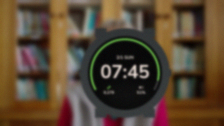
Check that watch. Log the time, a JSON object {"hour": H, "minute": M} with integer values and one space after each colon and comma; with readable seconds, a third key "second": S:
{"hour": 7, "minute": 45}
